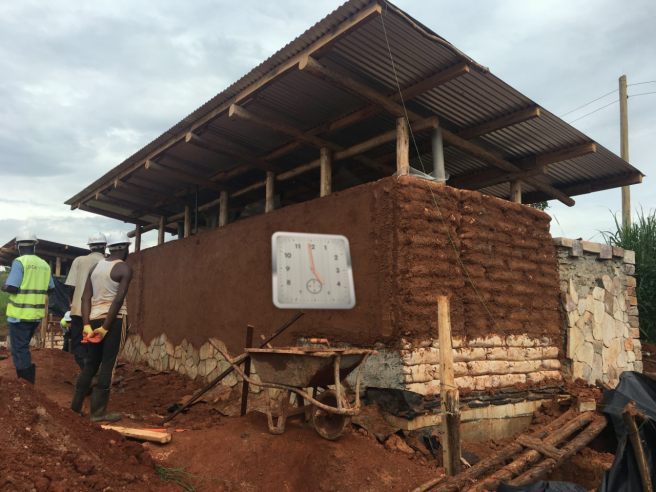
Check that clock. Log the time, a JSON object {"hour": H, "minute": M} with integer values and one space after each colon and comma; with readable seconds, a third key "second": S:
{"hour": 4, "minute": 59}
